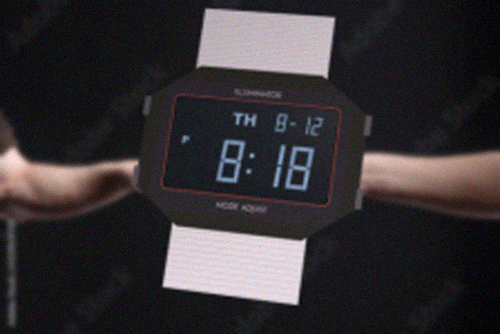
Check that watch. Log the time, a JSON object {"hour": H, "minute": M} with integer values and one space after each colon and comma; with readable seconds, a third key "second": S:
{"hour": 8, "minute": 18}
